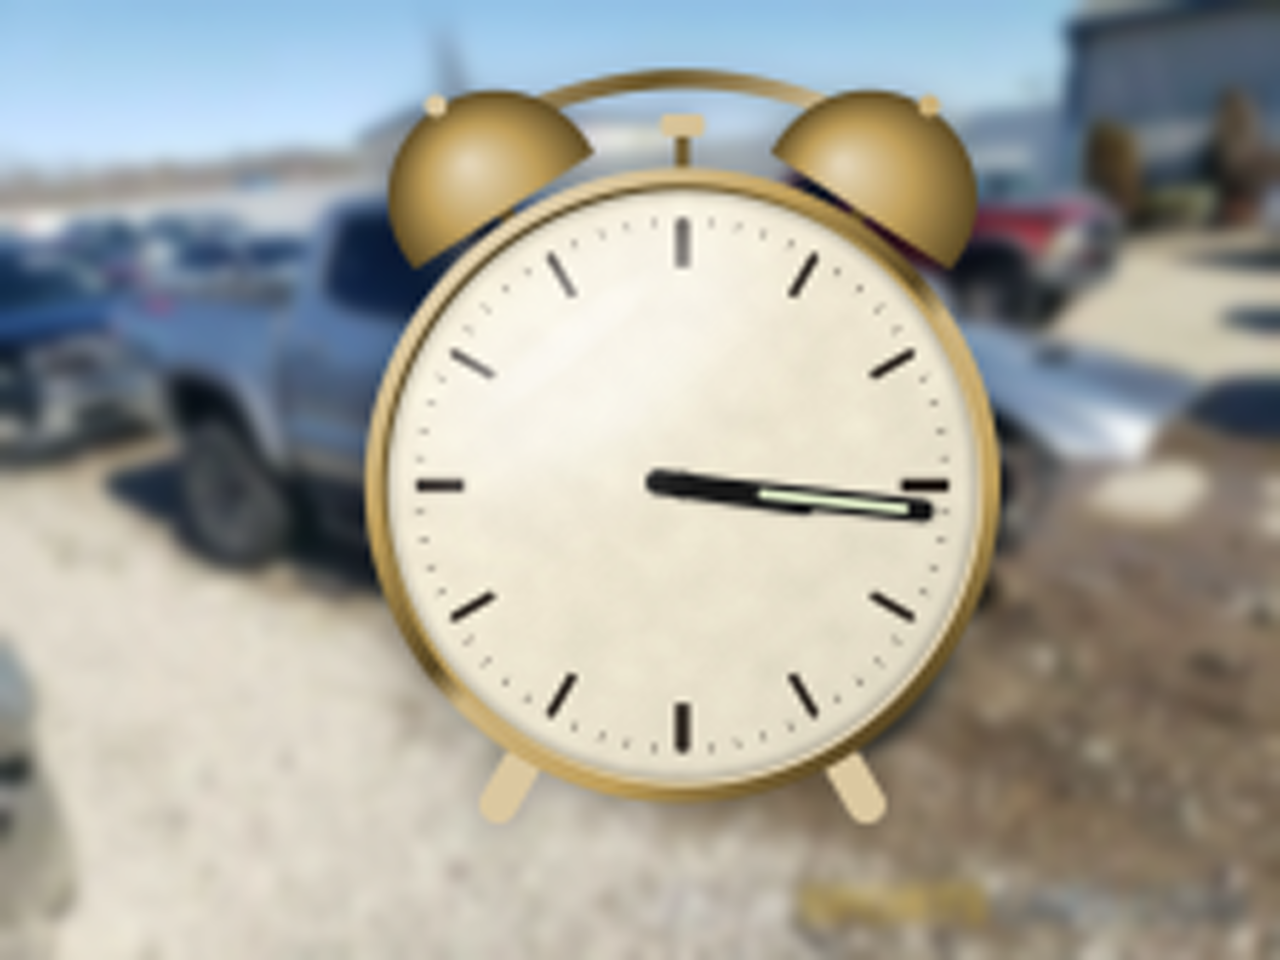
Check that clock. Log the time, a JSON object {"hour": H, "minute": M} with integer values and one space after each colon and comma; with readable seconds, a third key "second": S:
{"hour": 3, "minute": 16}
